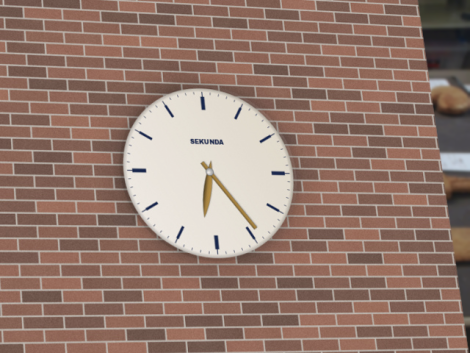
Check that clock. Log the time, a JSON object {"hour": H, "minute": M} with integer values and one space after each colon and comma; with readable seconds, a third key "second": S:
{"hour": 6, "minute": 24}
